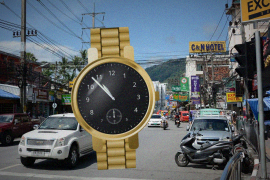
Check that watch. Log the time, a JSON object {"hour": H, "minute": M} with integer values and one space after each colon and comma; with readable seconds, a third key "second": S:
{"hour": 10, "minute": 53}
